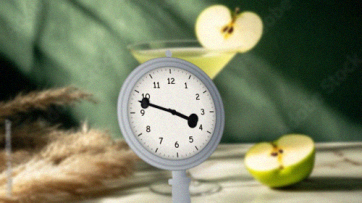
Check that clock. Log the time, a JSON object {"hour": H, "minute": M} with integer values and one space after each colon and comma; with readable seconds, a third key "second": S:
{"hour": 3, "minute": 48}
